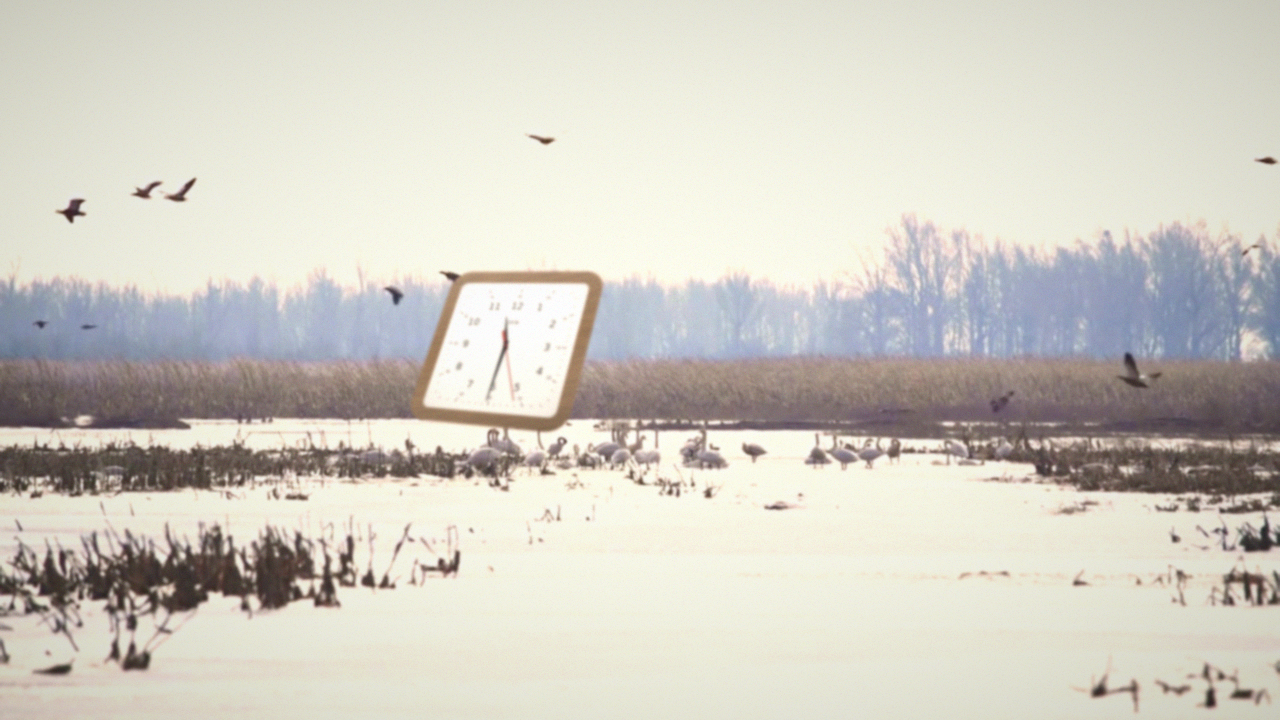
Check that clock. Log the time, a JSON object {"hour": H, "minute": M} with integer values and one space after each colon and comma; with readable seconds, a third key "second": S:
{"hour": 11, "minute": 30, "second": 26}
